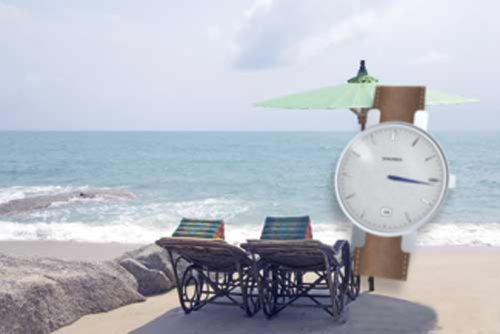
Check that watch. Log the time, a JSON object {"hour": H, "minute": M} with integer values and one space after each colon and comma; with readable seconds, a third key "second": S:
{"hour": 3, "minute": 16}
